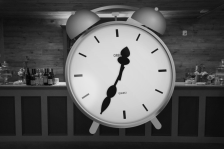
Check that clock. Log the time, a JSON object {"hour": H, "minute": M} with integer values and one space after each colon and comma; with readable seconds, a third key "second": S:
{"hour": 12, "minute": 35}
